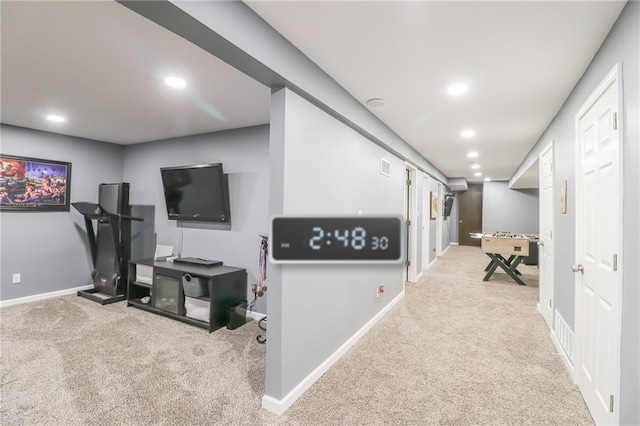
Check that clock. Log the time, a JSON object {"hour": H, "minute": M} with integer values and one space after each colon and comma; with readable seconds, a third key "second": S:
{"hour": 2, "minute": 48, "second": 30}
